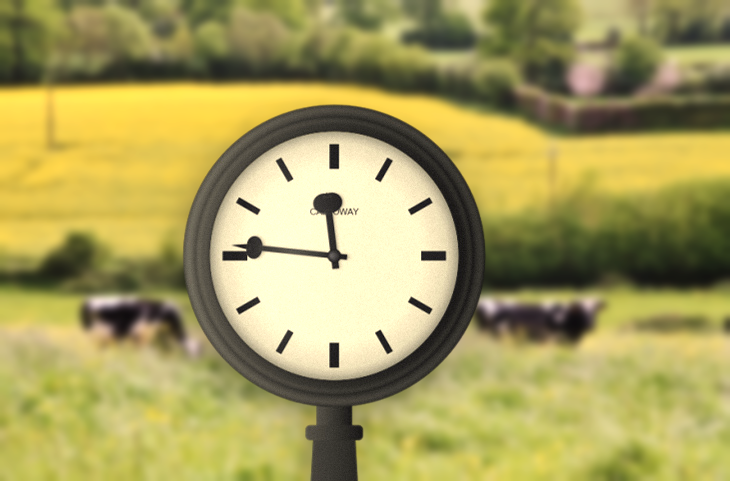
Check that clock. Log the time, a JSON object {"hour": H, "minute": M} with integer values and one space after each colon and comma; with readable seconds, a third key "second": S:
{"hour": 11, "minute": 46}
